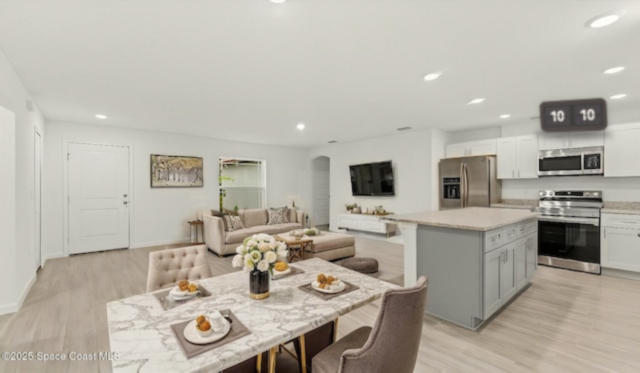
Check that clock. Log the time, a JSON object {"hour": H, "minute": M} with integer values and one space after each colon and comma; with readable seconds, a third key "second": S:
{"hour": 10, "minute": 10}
